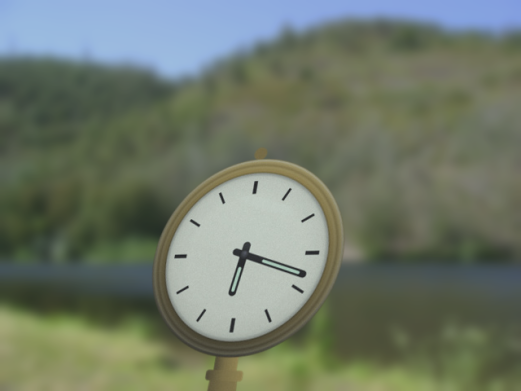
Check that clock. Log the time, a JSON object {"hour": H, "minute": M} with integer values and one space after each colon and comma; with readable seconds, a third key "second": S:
{"hour": 6, "minute": 18}
